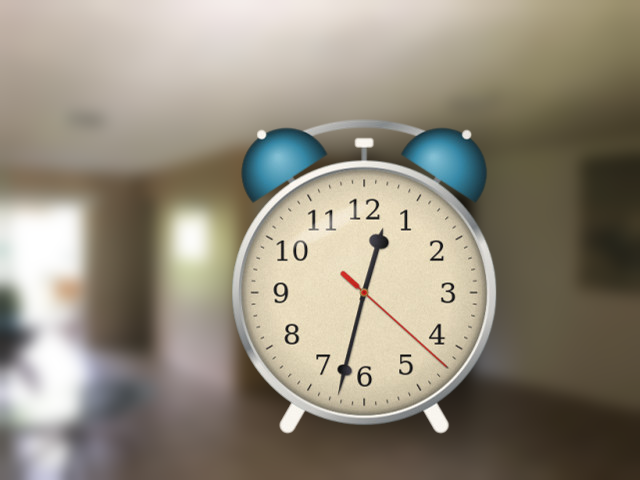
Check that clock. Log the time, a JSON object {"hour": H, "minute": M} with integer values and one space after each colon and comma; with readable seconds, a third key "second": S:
{"hour": 12, "minute": 32, "second": 22}
